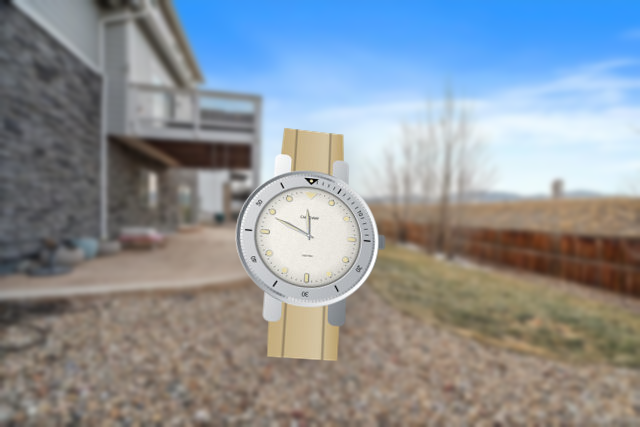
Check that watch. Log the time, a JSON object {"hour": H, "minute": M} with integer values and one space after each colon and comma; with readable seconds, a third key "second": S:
{"hour": 11, "minute": 49}
